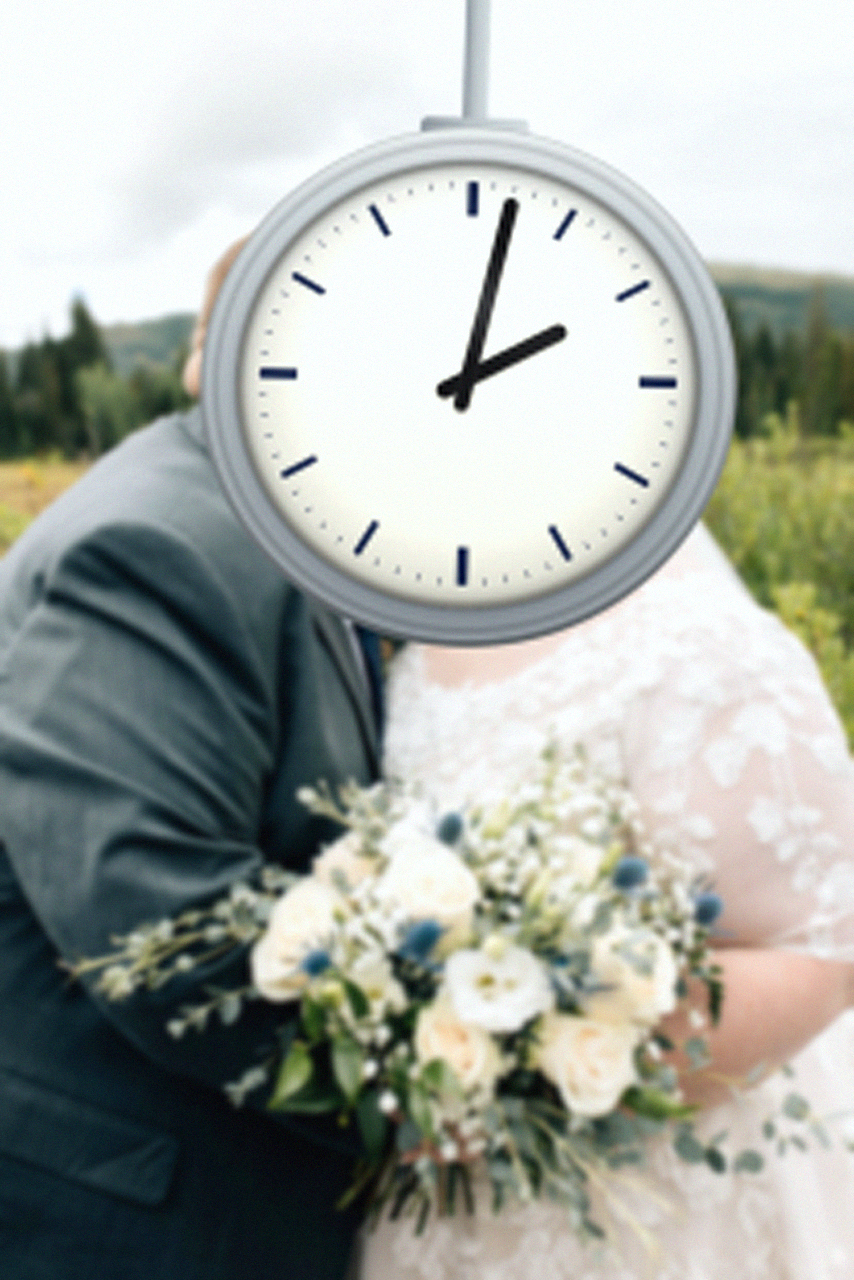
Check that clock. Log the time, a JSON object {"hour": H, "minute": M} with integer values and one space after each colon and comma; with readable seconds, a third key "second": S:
{"hour": 2, "minute": 2}
